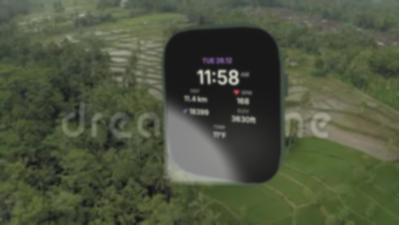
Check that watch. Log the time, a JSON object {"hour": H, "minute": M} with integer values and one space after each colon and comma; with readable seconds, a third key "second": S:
{"hour": 11, "minute": 58}
